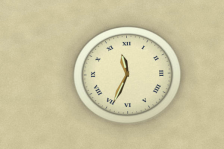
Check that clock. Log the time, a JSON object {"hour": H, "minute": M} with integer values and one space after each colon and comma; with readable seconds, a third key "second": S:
{"hour": 11, "minute": 34}
